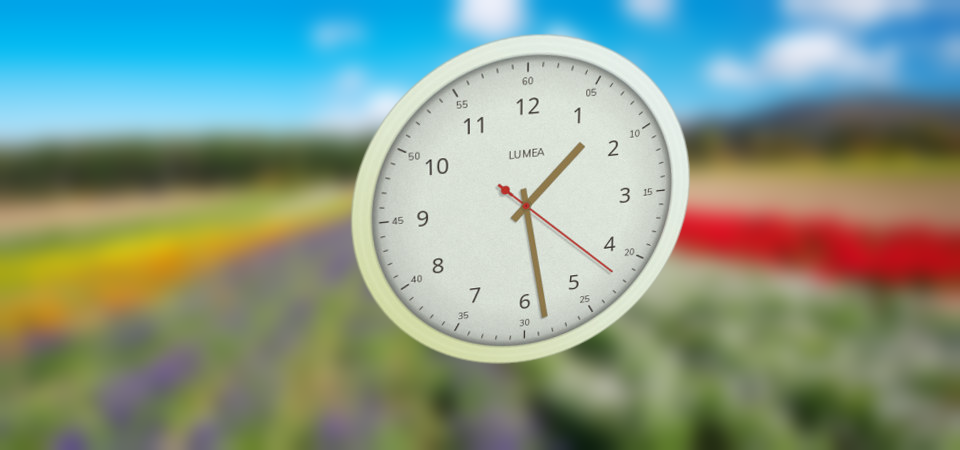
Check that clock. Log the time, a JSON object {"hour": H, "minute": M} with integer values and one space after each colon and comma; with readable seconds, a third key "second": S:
{"hour": 1, "minute": 28, "second": 22}
